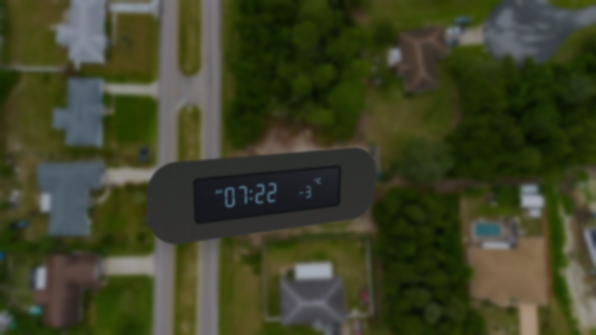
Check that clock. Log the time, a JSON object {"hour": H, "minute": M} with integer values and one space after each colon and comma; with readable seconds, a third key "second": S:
{"hour": 7, "minute": 22}
